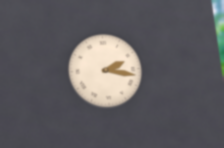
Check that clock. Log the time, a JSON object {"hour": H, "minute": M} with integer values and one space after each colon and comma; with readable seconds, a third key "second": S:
{"hour": 2, "minute": 17}
